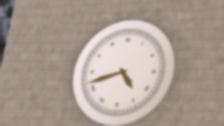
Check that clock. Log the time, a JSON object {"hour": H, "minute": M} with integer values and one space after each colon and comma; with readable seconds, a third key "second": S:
{"hour": 4, "minute": 42}
